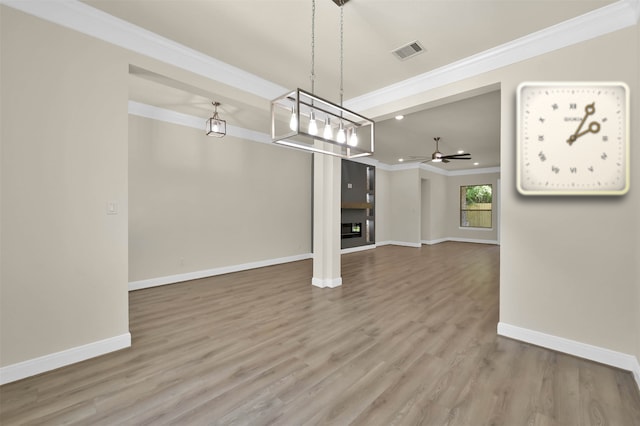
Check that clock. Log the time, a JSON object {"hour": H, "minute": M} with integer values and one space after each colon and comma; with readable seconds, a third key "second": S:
{"hour": 2, "minute": 5}
